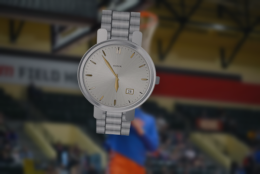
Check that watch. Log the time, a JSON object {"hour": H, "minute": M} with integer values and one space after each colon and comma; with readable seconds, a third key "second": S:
{"hour": 5, "minute": 54}
